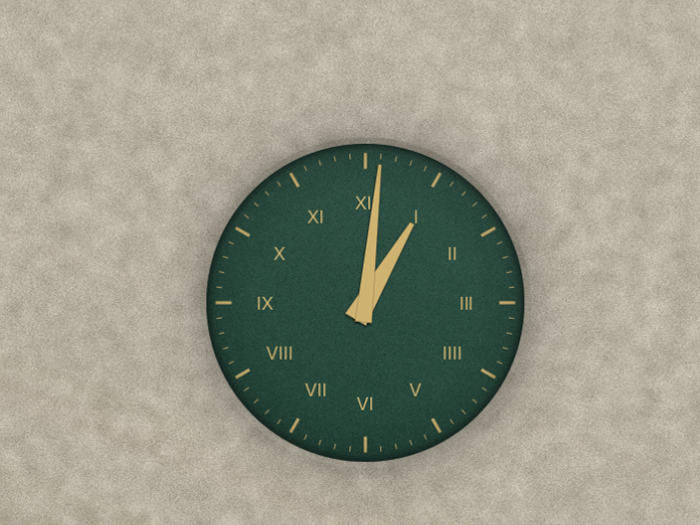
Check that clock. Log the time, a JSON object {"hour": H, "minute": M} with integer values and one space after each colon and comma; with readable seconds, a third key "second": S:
{"hour": 1, "minute": 1}
